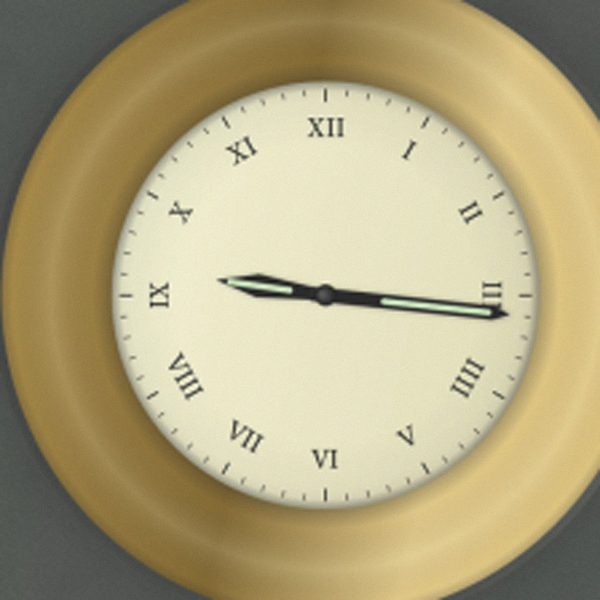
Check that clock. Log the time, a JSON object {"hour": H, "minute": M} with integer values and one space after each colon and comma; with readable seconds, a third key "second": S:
{"hour": 9, "minute": 16}
